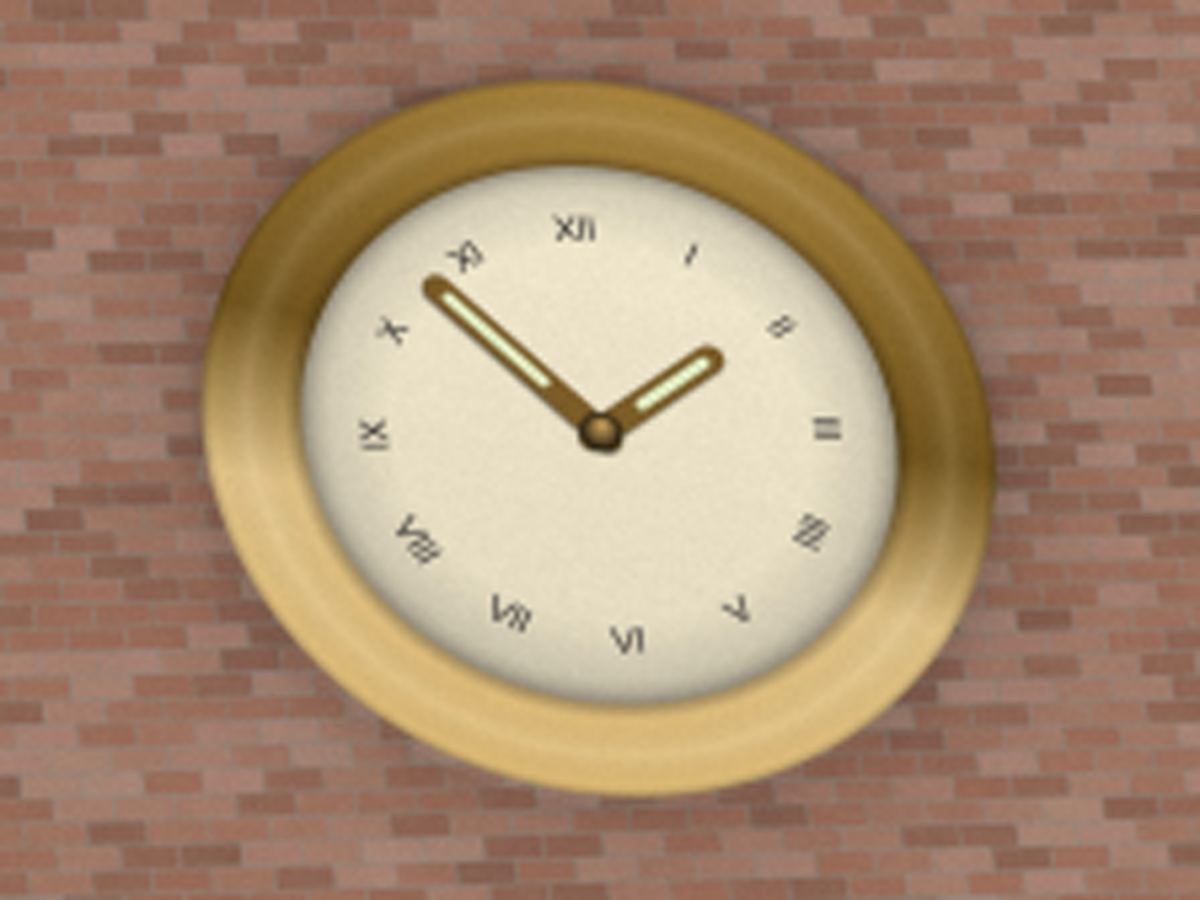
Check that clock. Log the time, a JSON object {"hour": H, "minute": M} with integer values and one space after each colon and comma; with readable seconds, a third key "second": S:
{"hour": 1, "minute": 53}
